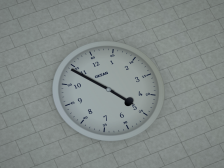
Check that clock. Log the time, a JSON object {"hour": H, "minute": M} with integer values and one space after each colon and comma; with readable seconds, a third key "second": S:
{"hour": 4, "minute": 54}
